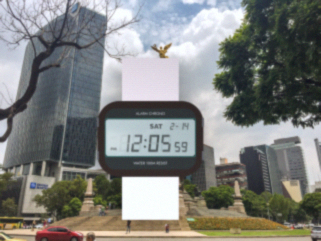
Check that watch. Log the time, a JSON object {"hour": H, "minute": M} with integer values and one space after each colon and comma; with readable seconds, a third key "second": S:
{"hour": 12, "minute": 5, "second": 59}
